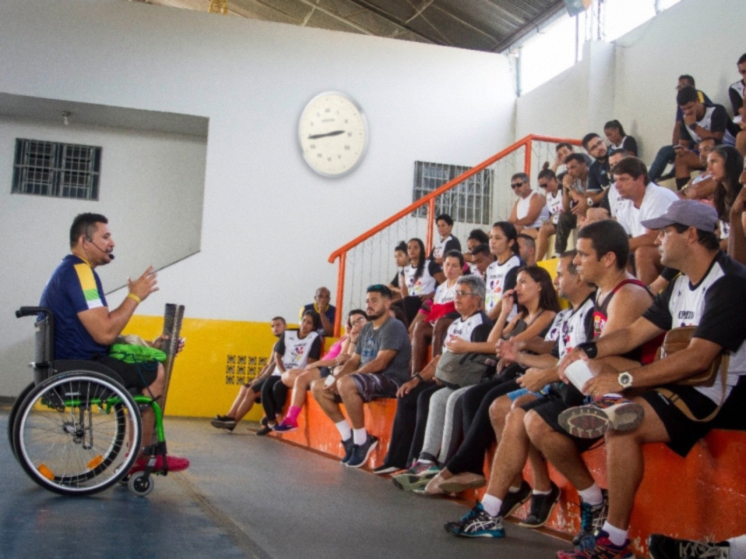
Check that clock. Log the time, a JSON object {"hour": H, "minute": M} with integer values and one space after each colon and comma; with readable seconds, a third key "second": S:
{"hour": 2, "minute": 44}
